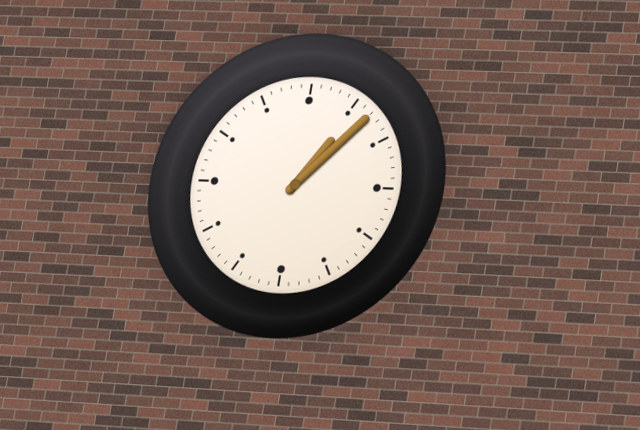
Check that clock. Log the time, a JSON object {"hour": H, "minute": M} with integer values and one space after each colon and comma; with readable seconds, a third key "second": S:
{"hour": 1, "minute": 7}
